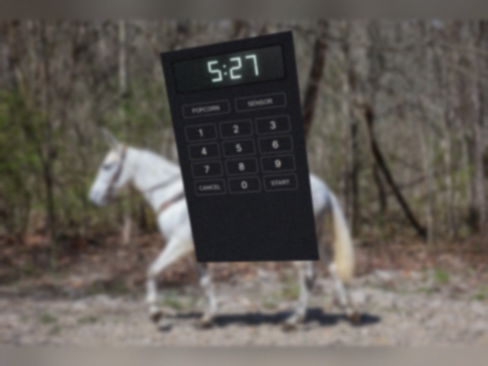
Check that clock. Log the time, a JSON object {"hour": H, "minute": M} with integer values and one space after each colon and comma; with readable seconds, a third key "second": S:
{"hour": 5, "minute": 27}
